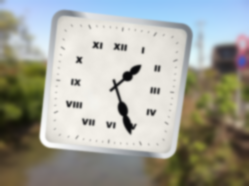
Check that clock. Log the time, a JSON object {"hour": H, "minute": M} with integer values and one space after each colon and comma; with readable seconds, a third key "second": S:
{"hour": 1, "minute": 26}
